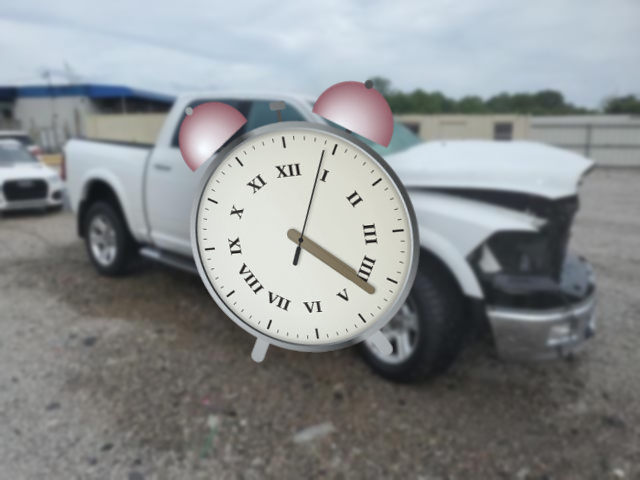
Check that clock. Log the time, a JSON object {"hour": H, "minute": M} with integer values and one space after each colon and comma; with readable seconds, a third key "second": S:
{"hour": 4, "minute": 22, "second": 4}
